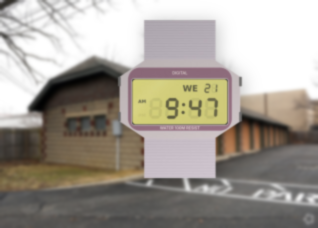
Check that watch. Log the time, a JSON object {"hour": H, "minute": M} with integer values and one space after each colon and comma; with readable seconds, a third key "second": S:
{"hour": 9, "minute": 47}
